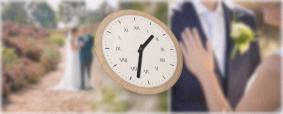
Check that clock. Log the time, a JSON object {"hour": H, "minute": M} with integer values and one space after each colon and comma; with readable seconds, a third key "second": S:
{"hour": 1, "minute": 33}
